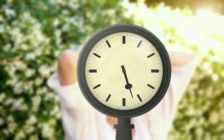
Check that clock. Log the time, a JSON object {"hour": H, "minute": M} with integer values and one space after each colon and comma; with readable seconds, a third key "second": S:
{"hour": 5, "minute": 27}
